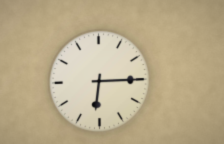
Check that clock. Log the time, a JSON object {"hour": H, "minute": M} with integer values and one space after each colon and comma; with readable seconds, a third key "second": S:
{"hour": 6, "minute": 15}
